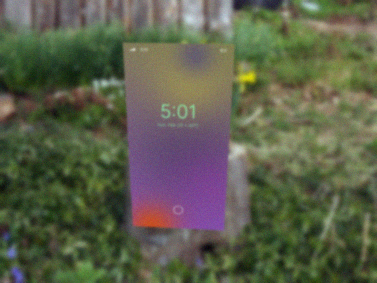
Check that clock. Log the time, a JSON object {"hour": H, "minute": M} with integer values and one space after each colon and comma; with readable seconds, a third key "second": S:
{"hour": 5, "minute": 1}
